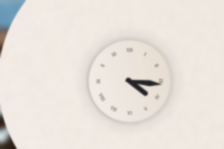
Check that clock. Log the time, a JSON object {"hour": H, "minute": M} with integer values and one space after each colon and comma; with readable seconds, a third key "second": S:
{"hour": 4, "minute": 16}
